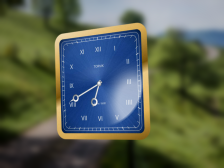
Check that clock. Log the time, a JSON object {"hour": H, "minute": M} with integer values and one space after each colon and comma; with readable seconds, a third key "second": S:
{"hour": 6, "minute": 41}
